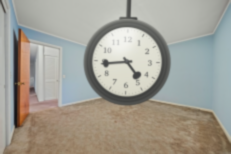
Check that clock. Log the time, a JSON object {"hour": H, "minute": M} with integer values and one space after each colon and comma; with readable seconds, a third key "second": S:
{"hour": 4, "minute": 44}
